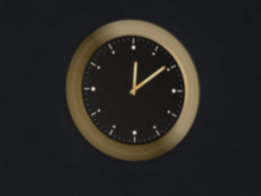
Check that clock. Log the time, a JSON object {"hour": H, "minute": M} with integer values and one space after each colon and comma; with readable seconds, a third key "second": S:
{"hour": 12, "minute": 9}
